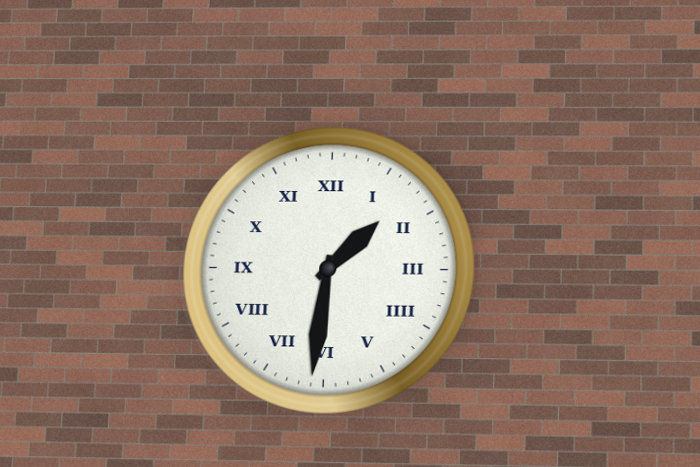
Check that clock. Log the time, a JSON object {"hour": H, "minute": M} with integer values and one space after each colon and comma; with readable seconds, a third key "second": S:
{"hour": 1, "minute": 31}
